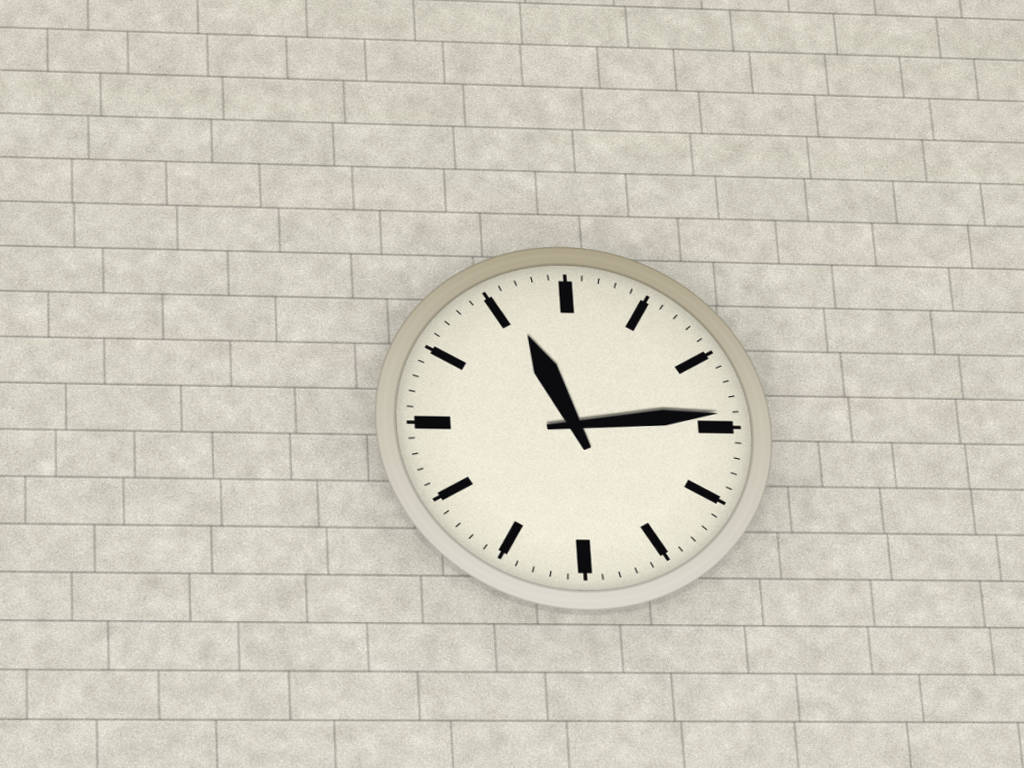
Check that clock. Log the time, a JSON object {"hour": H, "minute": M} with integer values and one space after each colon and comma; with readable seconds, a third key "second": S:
{"hour": 11, "minute": 14}
